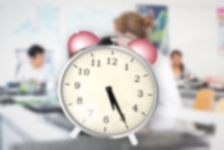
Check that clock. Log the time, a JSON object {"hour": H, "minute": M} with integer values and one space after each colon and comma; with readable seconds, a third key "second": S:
{"hour": 5, "minute": 25}
